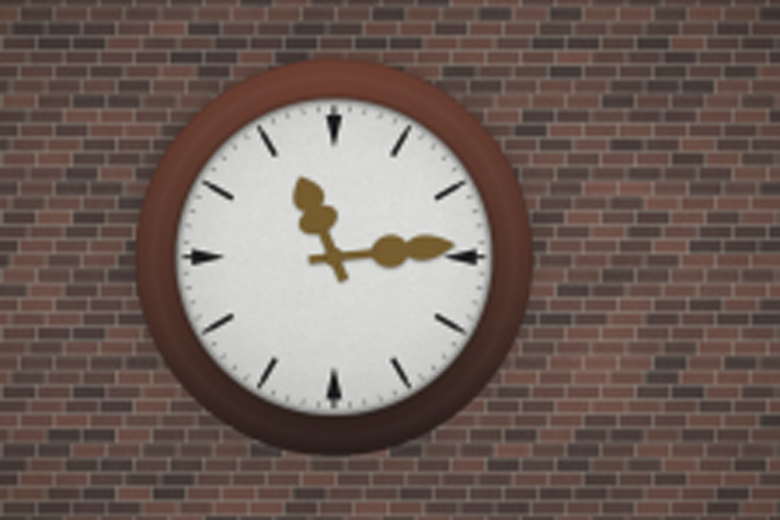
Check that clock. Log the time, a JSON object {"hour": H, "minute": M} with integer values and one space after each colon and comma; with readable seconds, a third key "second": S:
{"hour": 11, "minute": 14}
